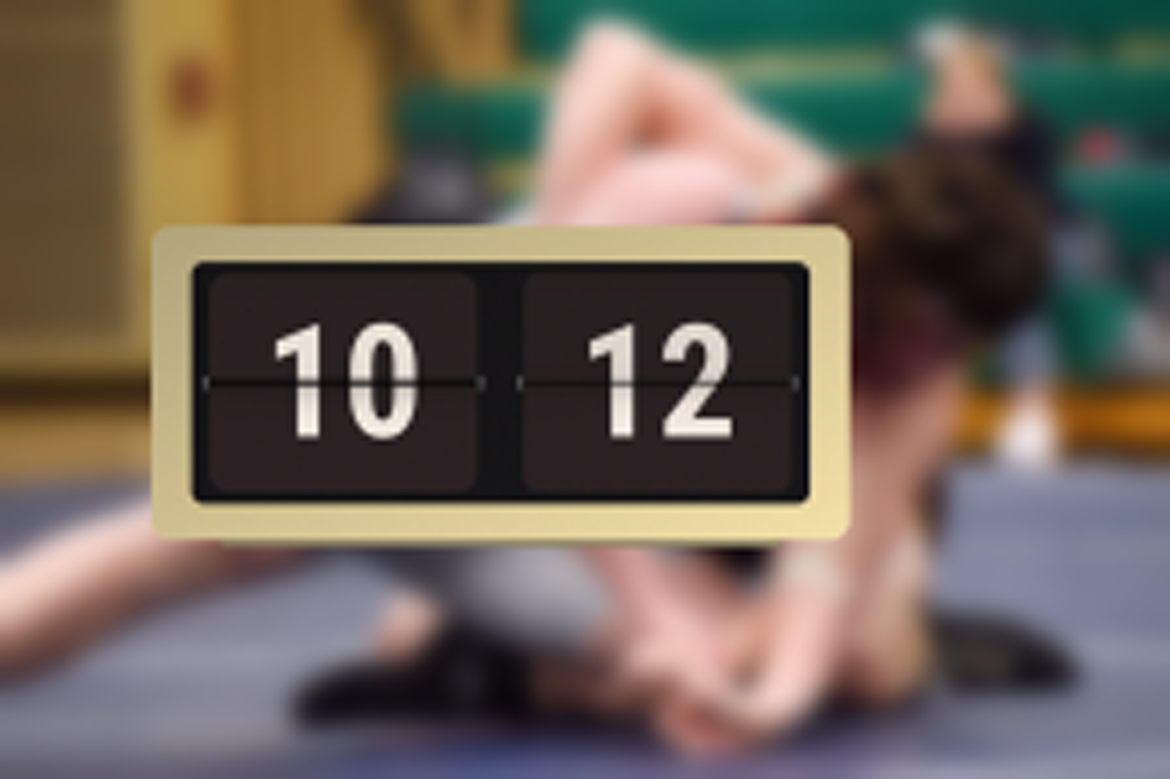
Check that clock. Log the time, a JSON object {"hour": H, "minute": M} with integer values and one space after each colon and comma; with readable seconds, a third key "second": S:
{"hour": 10, "minute": 12}
